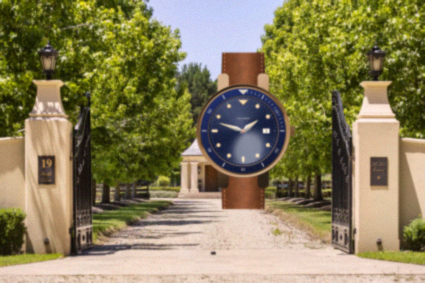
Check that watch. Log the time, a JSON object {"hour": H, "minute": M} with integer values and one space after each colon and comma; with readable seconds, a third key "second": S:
{"hour": 1, "minute": 48}
